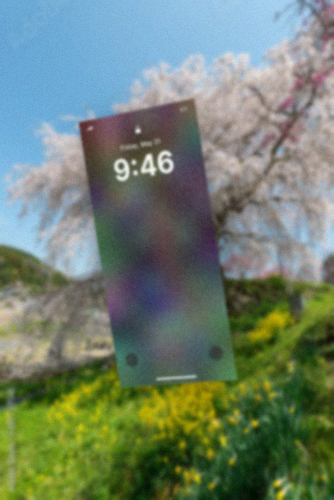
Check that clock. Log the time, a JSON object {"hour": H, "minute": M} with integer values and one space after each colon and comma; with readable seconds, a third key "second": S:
{"hour": 9, "minute": 46}
